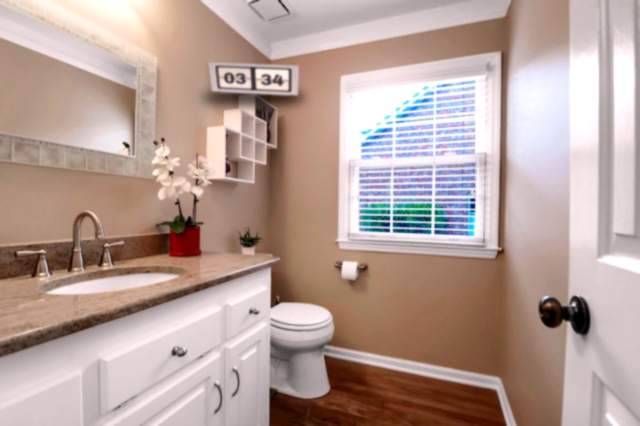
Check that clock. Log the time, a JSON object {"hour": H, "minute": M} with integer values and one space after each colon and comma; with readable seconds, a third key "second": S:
{"hour": 3, "minute": 34}
